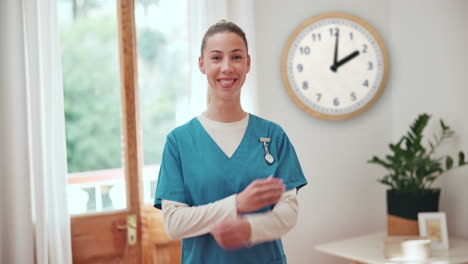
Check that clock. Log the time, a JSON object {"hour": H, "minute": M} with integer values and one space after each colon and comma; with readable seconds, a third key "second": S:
{"hour": 2, "minute": 1}
